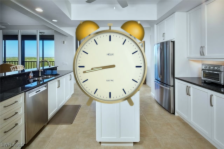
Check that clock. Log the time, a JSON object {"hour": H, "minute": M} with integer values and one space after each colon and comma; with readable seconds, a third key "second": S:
{"hour": 8, "minute": 43}
